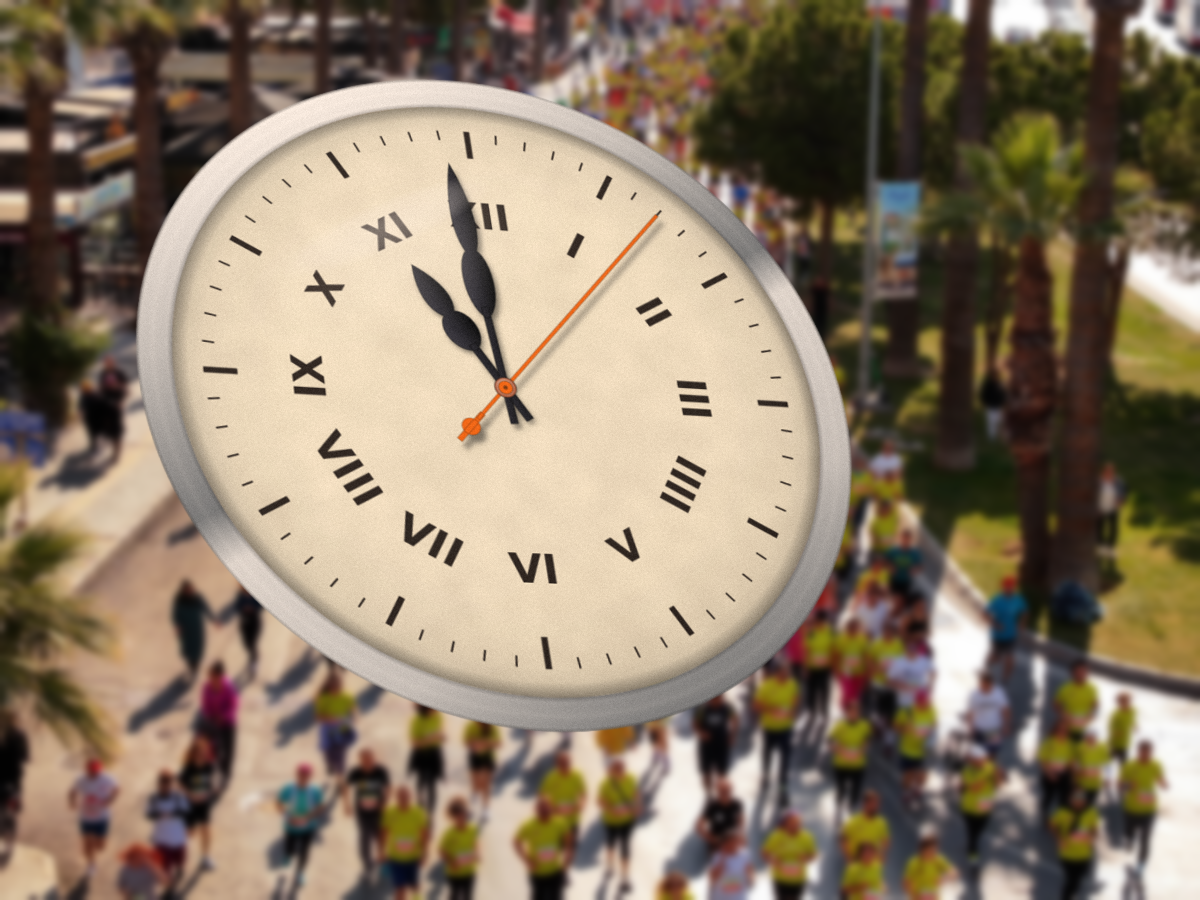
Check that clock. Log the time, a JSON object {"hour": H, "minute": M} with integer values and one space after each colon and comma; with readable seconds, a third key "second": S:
{"hour": 10, "minute": 59, "second": 7}
